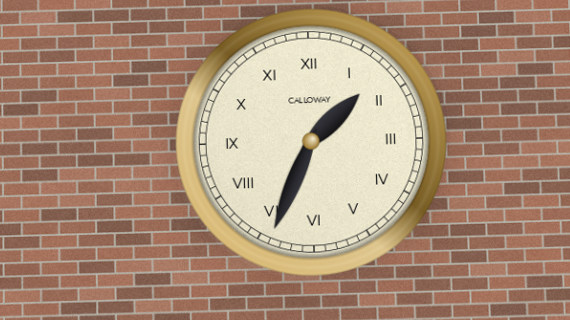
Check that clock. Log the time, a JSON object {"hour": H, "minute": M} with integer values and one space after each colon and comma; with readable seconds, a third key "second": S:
{"hour": 1, "minute": 34}
